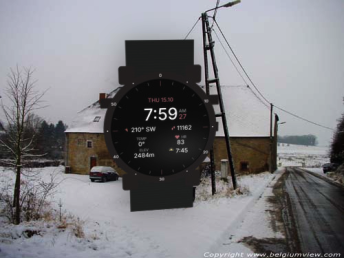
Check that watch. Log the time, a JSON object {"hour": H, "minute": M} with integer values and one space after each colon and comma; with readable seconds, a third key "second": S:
{"hour": 7, "minute": 59}
